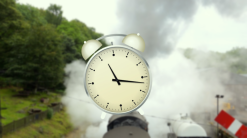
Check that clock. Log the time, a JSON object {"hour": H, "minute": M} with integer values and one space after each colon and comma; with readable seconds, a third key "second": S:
{"hour": 11, "minute": 17}
